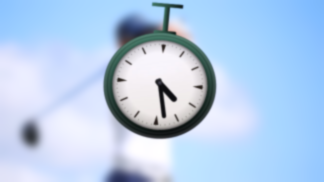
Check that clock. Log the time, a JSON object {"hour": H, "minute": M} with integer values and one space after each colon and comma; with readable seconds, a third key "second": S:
{"hour": 4, "minute": 28}
